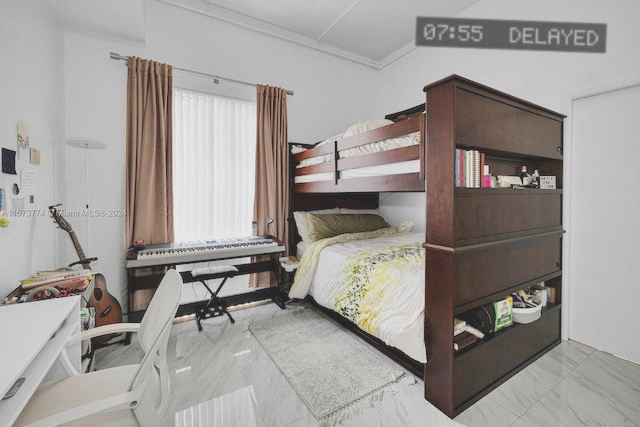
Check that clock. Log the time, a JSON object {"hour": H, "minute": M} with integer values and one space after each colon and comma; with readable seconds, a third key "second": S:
{"hour": 7, "minute": 55}
